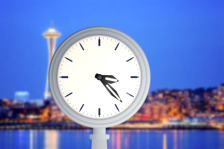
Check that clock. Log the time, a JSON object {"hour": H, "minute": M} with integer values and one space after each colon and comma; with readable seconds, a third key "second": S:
{"hour": 3, "minute": 23}
